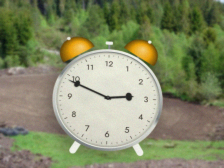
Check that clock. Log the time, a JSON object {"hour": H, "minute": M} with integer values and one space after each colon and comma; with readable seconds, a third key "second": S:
{"hour": 2, "minute": 49}
